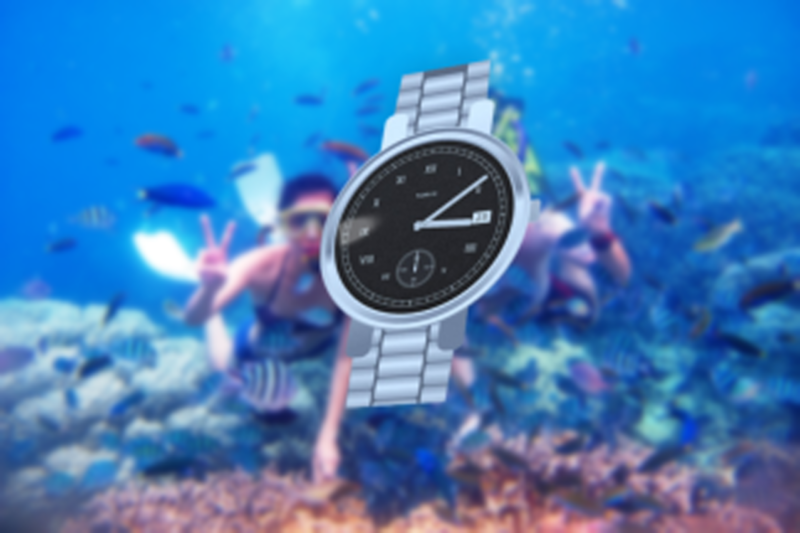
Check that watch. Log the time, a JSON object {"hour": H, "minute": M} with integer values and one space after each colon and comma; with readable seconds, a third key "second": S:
{"hour": 3, "minute": 9}
